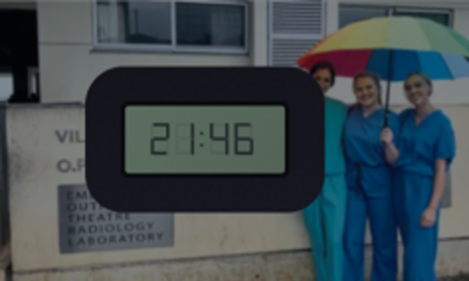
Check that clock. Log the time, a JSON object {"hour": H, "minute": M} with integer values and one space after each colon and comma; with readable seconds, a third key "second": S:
{"hour": 21, "minute": 46}
